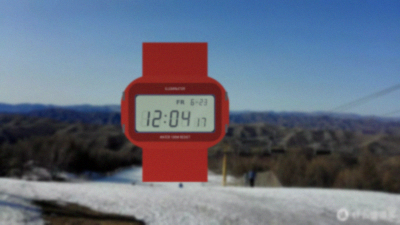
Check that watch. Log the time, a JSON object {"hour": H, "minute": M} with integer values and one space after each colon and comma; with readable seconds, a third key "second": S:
{"hour": 12, "minute": 4, "second": 17}
